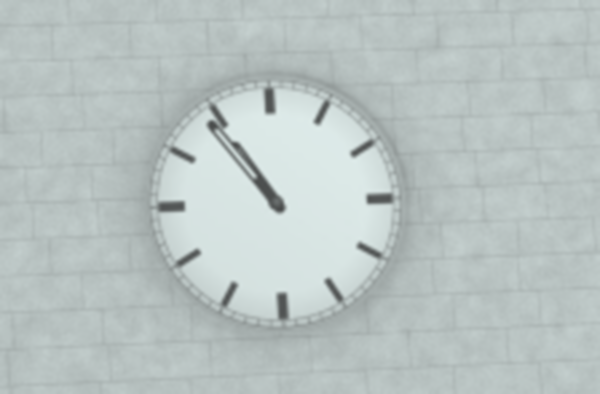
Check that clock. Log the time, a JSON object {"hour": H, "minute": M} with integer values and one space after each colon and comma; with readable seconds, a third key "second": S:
{"hour": 10, "minute": 54}
